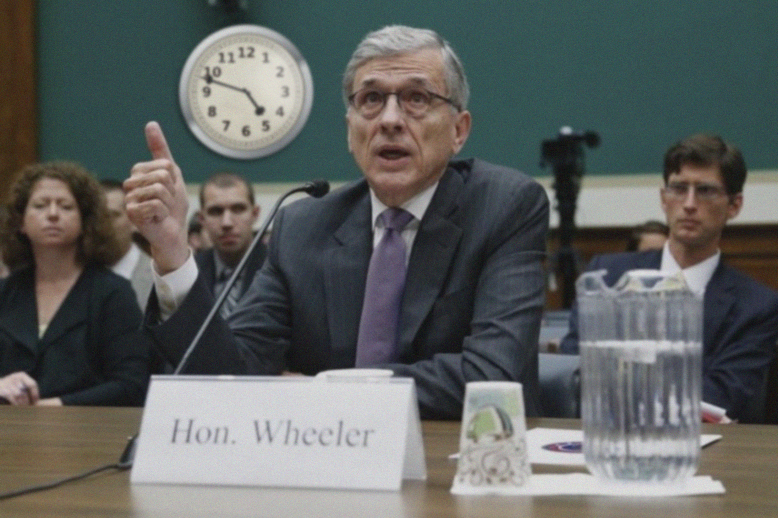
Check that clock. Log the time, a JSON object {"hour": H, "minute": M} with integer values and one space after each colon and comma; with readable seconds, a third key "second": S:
{"hour": 4, "minute": 48}
